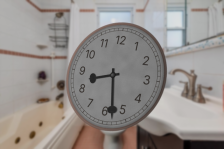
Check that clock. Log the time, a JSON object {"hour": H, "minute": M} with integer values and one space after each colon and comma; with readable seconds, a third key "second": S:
{"hour": 8, "minute": 28}
